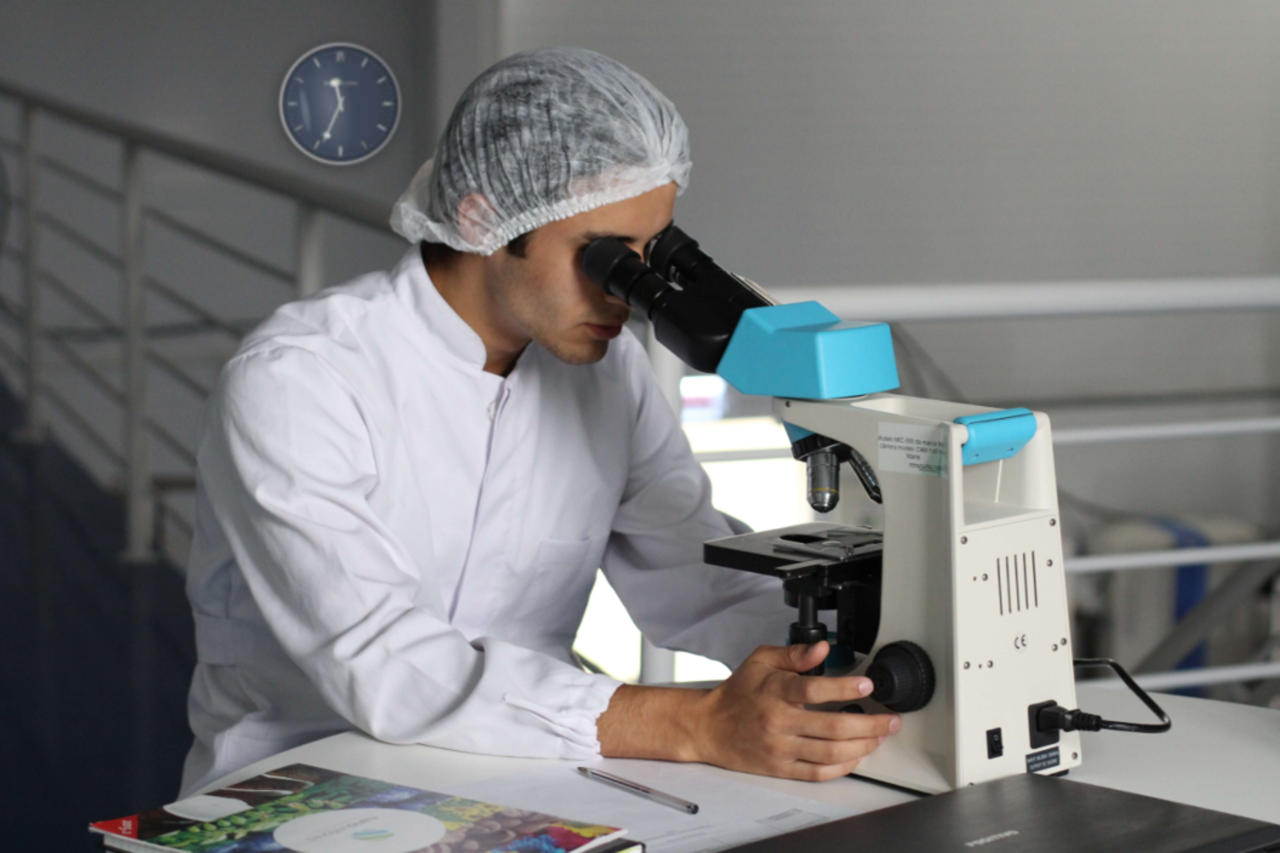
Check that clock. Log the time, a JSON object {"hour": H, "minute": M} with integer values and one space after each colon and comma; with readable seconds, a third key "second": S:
{"hour": 11, "minute": 34}
